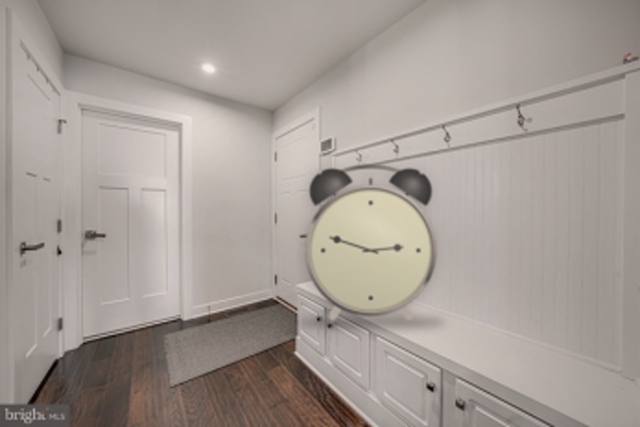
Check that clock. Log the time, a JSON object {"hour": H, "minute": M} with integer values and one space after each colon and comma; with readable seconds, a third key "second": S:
{"hour": 2, "minute": 48}
